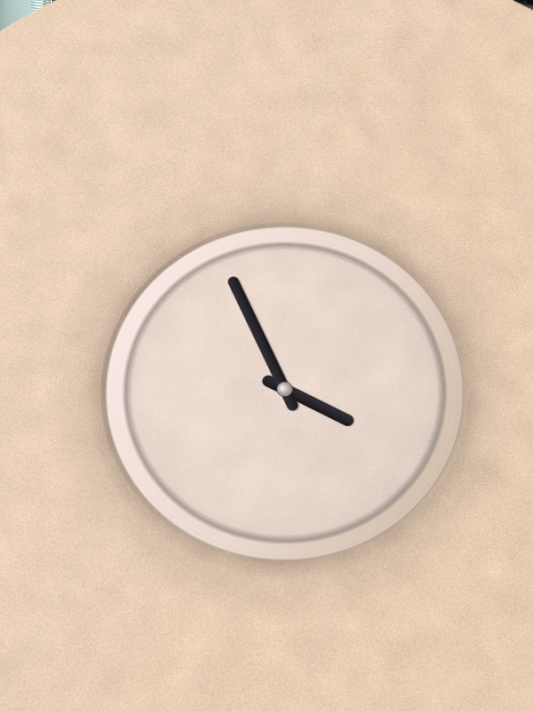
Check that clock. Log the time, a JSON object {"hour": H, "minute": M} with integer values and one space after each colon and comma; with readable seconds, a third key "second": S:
{"hour": 3, "minute": 56}
